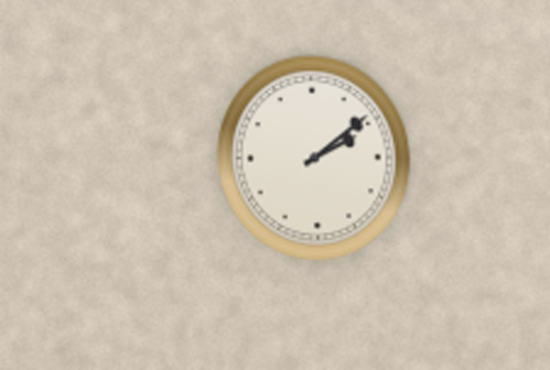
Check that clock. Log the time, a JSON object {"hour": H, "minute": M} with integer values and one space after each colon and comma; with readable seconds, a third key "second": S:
{"hour": 2, "minute": 9}
